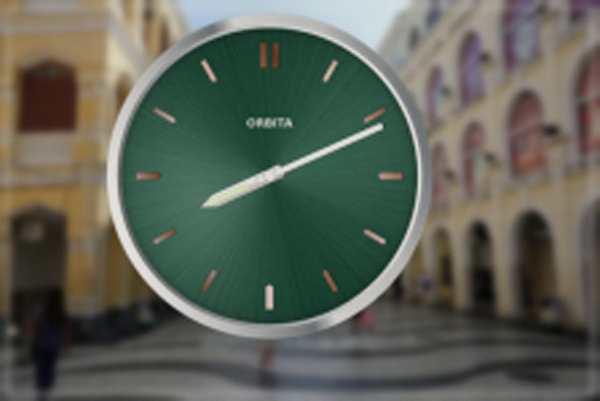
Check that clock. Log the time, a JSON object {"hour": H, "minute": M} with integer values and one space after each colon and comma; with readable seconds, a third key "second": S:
{"hour": 8, "minute": 11}
